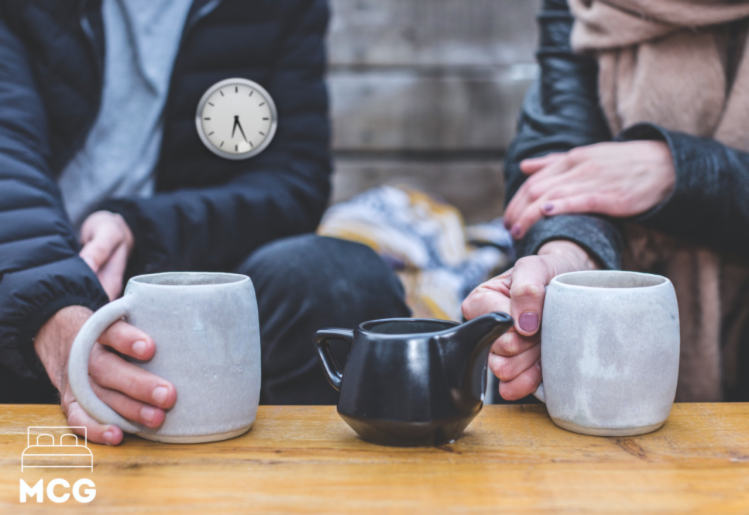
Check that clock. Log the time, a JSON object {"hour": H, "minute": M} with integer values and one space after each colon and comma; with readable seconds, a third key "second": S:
{"hour": 6, "minute": 26}
